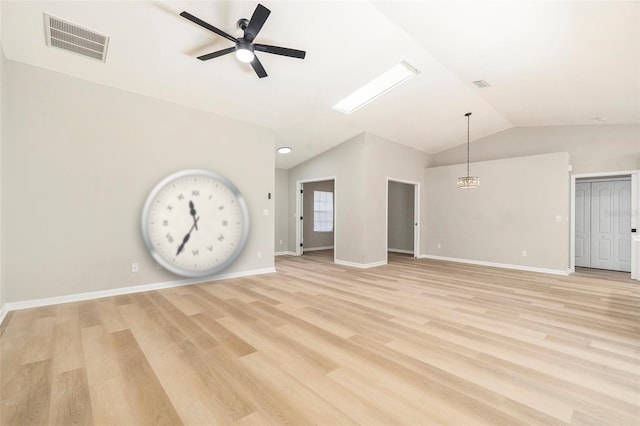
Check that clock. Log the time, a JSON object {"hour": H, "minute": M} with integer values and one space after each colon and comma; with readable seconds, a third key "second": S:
{"hour": 11, "minute": 35}
